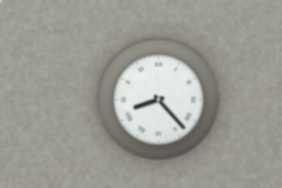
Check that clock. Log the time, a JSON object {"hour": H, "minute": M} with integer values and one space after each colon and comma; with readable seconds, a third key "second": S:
{"hour": 8, "minute": 23}
